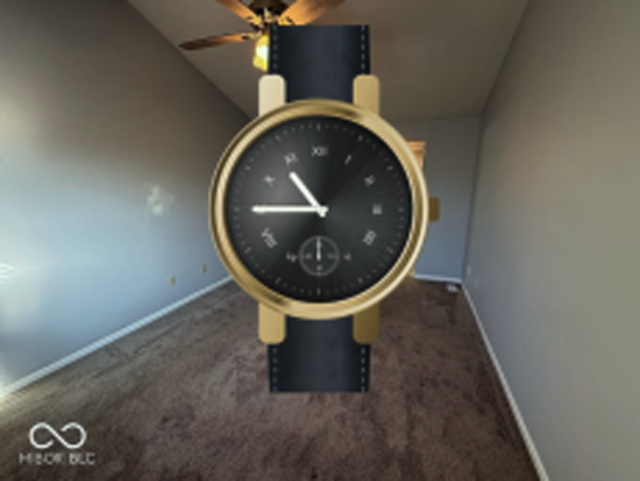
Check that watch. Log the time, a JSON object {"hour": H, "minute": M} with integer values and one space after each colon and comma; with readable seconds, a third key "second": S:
{"hour": 10, "minute": 45}
